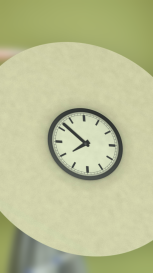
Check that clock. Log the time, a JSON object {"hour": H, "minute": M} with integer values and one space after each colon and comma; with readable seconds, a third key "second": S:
{"hour": 7, "minute": 52}
